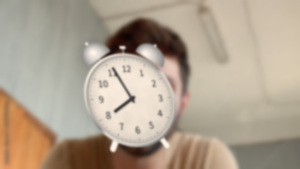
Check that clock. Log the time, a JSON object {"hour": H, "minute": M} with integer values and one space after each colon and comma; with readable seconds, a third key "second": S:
{"hour": 7, "minute": 56}
